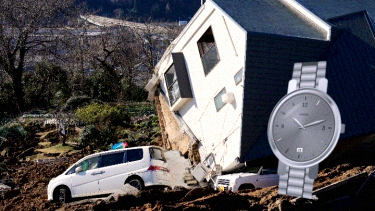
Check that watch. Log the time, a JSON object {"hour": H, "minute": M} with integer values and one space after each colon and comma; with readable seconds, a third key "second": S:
{"hour": 10, "minute": 12}
